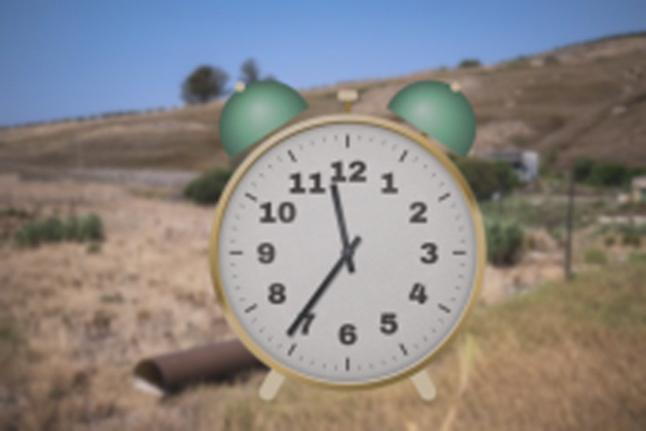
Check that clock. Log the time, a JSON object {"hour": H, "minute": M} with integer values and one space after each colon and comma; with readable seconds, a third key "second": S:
{"hour": 11, "minute": 36}
